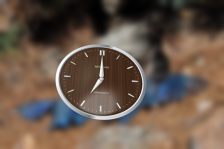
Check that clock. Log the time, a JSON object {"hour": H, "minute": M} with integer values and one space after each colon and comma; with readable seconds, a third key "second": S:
{"hour": 7, "minute": 0}
